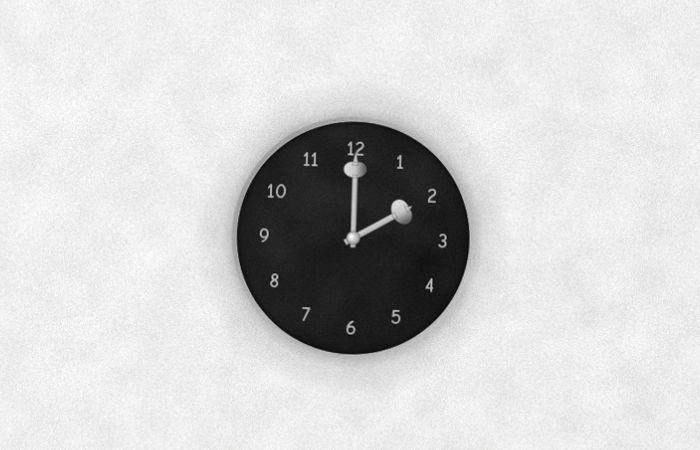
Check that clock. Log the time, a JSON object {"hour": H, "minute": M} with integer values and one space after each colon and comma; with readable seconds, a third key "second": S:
{"hour": 2, "minute": 0}
